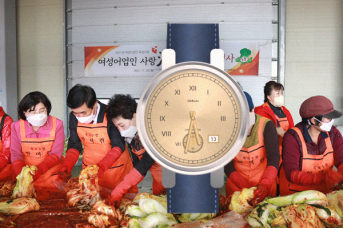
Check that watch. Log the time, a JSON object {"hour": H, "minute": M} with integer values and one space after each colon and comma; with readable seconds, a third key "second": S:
{"hour": 5, "minute": 32}
